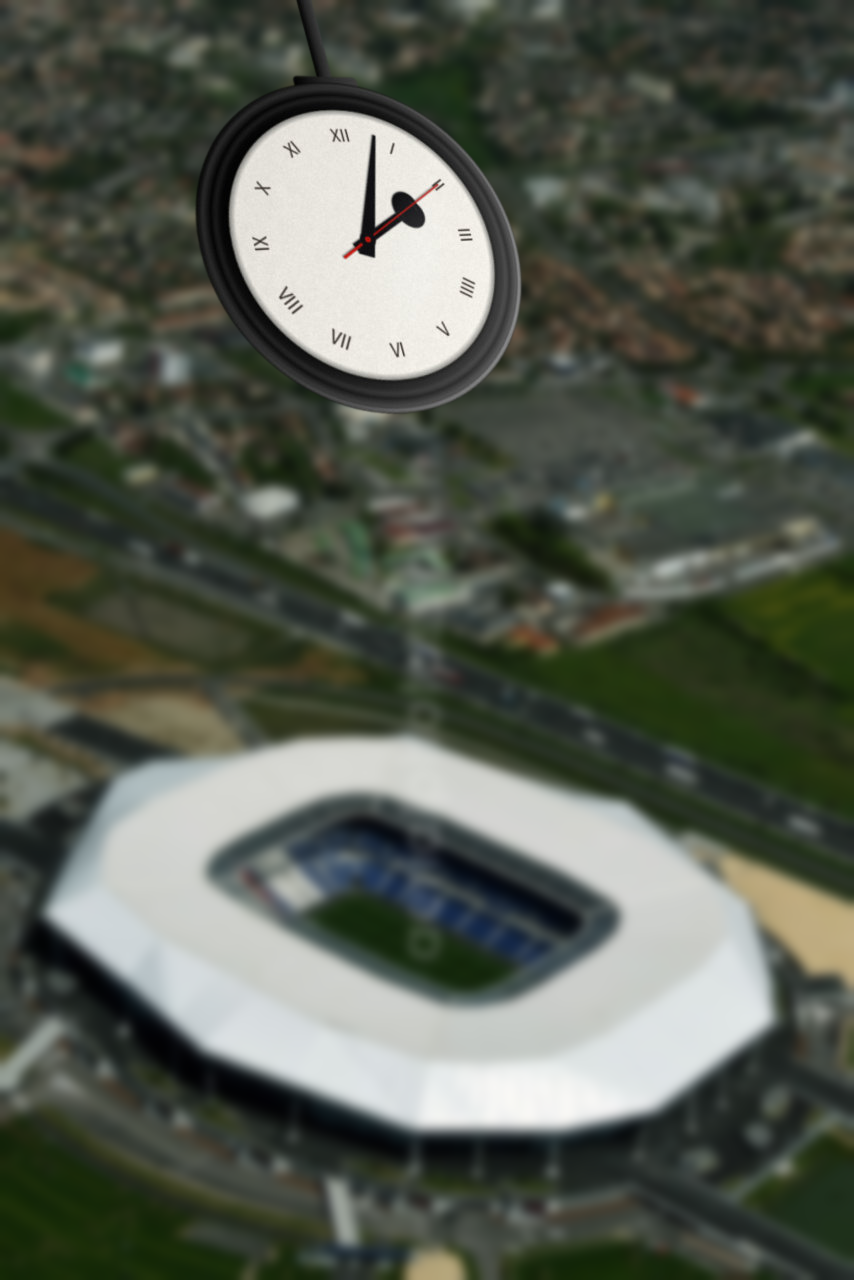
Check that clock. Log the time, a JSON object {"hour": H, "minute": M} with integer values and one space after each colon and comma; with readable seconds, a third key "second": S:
{"hour": 2, "minute": 3, "second": 10}
